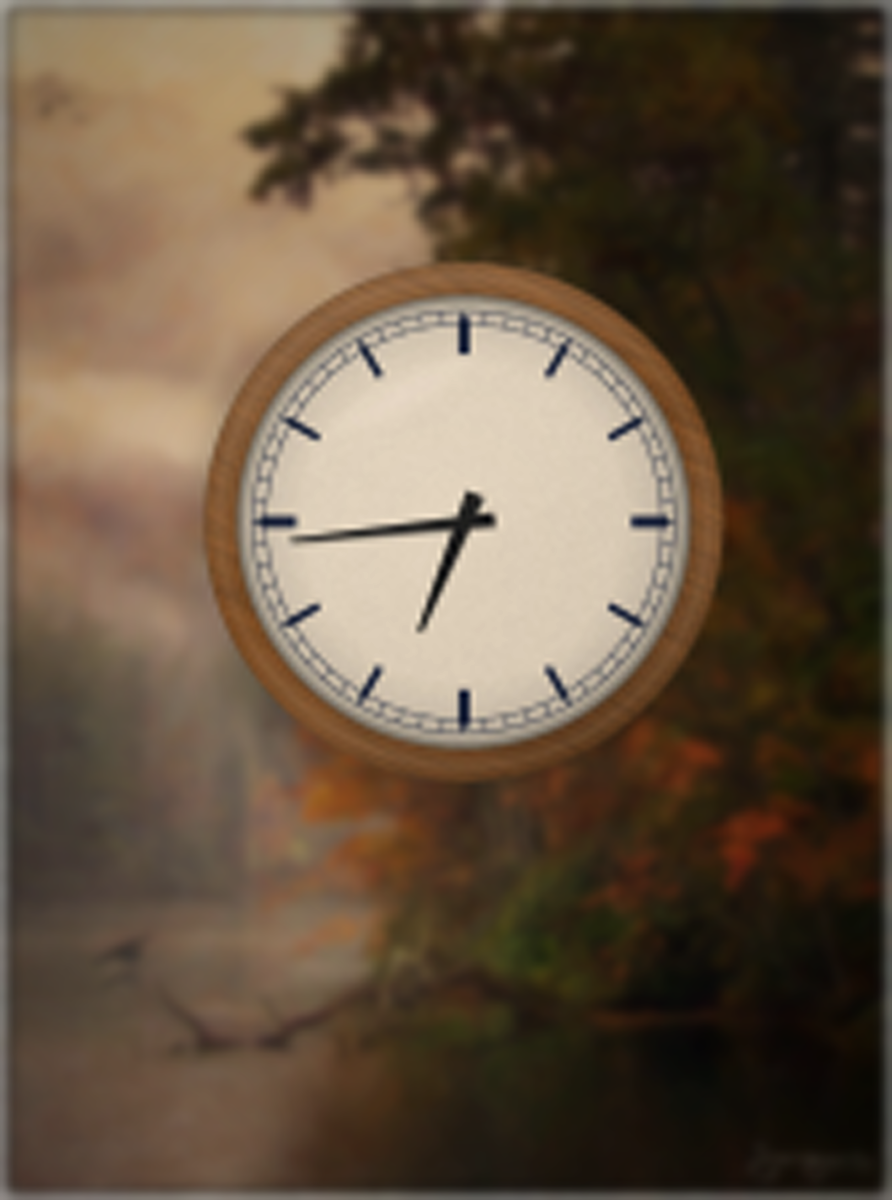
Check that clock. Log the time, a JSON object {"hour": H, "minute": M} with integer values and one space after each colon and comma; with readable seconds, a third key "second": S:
{"hour": 6, "minute": 44}
